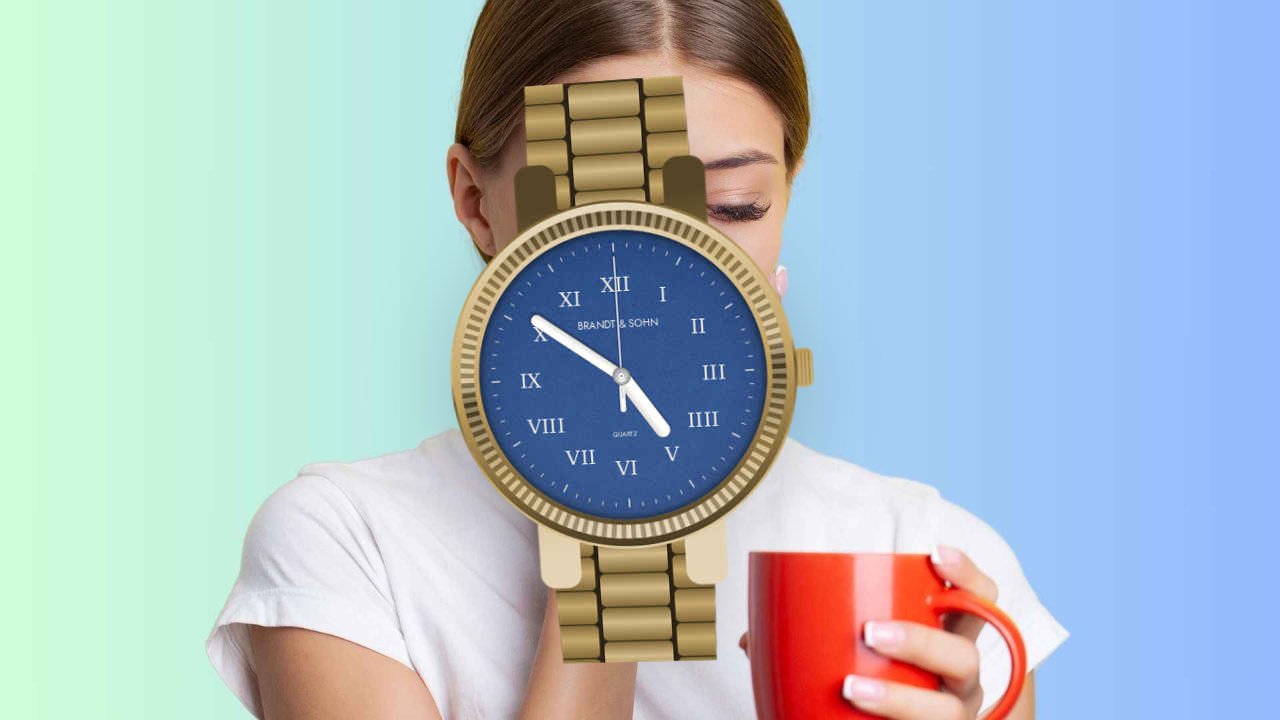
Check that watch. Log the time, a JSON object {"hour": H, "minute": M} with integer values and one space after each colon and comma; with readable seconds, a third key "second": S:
{"hour": 4, "minute": 51, "second": 0}
